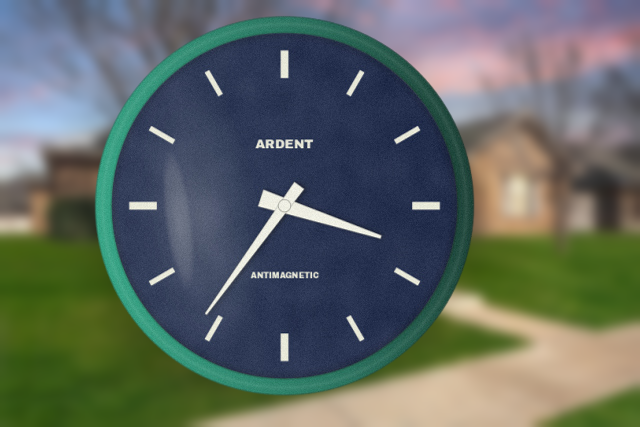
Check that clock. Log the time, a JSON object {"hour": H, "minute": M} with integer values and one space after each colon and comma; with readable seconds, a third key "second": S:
{"hour": 3, "minute": 36}
